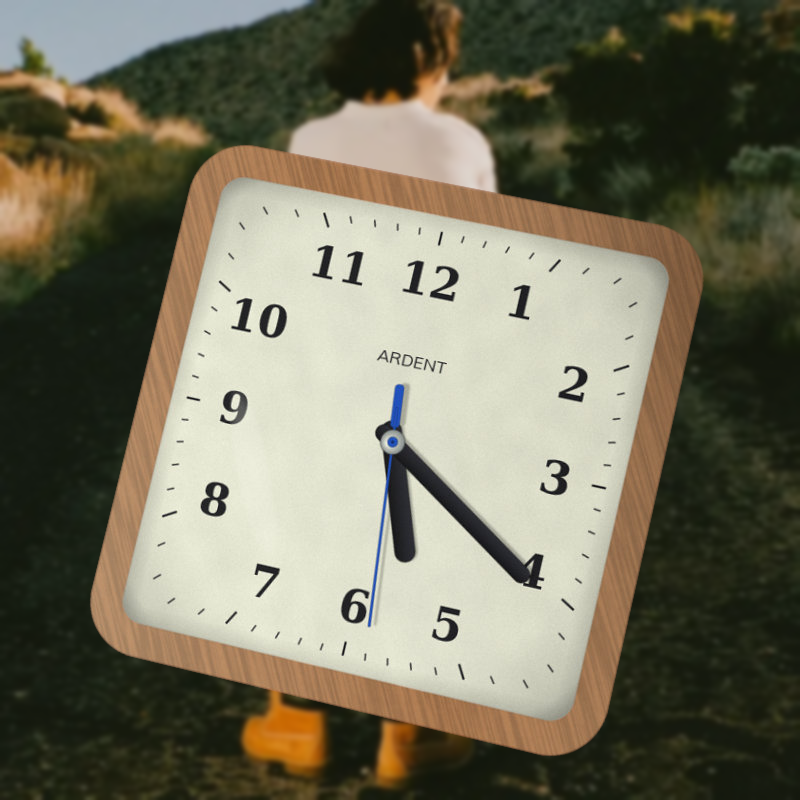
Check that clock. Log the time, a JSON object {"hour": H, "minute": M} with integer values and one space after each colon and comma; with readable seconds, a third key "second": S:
{"hour": 5, "minute": 20, "second": 29}
